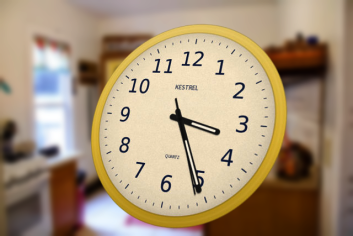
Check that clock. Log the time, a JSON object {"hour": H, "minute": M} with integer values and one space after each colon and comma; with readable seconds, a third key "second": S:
{"hour": 3, "minute": 25, "second": 26}
